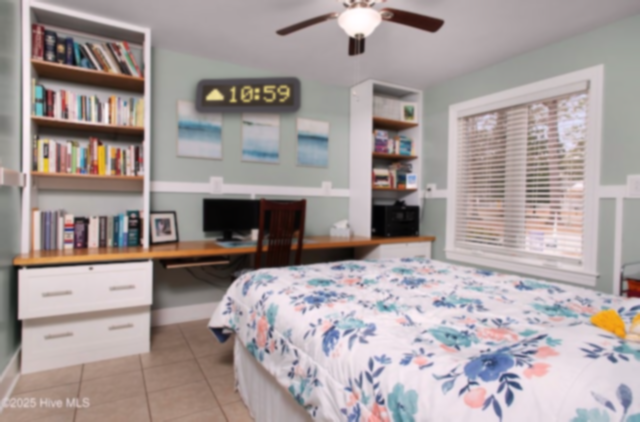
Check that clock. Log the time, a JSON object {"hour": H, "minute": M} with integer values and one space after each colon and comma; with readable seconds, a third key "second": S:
{"hour": 10, "minute": 59}
